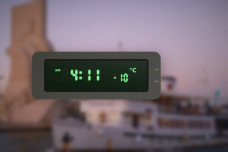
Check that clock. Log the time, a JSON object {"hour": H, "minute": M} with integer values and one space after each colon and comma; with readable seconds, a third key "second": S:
{"hour": 4, "minute": 11}
